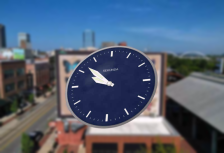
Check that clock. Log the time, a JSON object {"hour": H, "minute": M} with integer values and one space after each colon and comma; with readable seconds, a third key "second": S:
{"hour": 9, "minute": 52}
